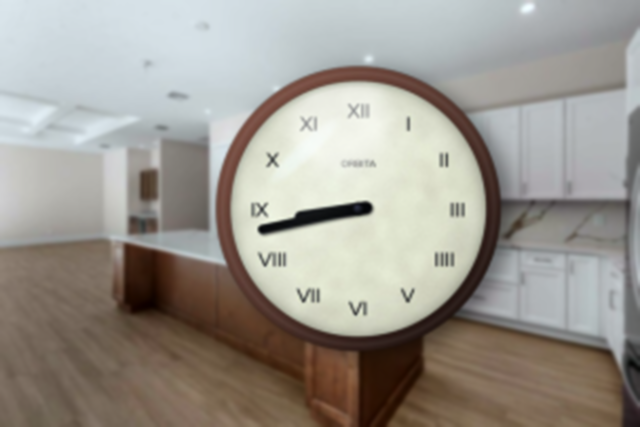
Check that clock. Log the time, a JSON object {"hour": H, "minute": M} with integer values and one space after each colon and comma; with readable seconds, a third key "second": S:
{"hour": 8, "minute": 43}
